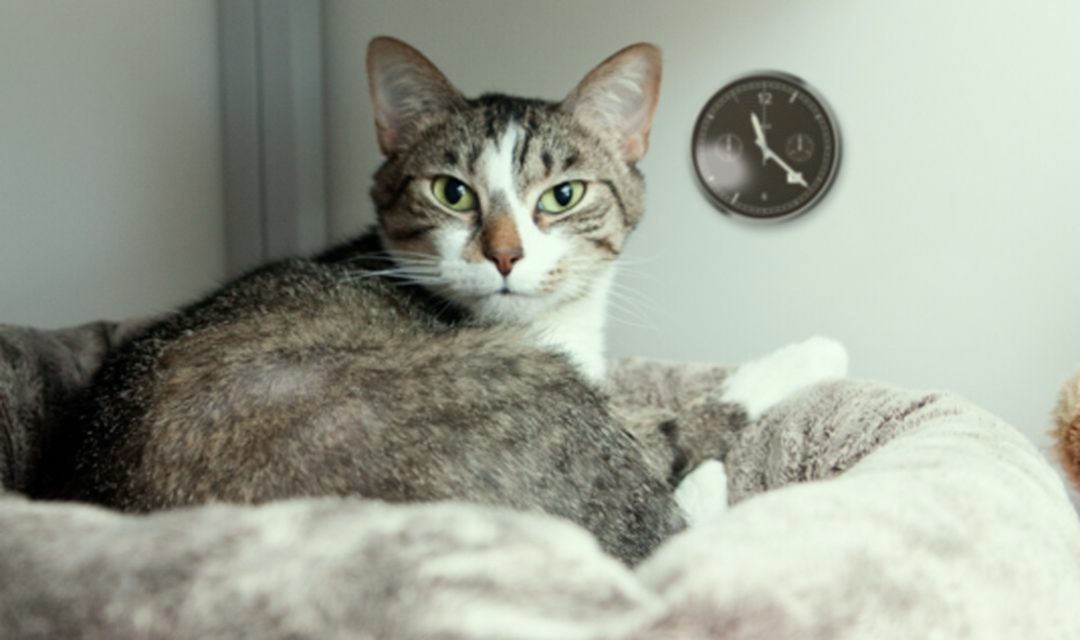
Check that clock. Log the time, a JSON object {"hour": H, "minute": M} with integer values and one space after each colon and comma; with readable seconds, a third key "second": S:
{"hour": 11, "minute": 22}
